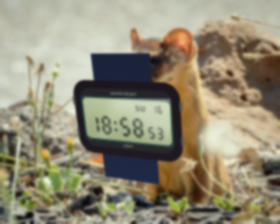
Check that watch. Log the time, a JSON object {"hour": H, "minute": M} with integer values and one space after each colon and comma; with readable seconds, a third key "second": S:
{"hour": 18, "minute": 58, "second": 53}
